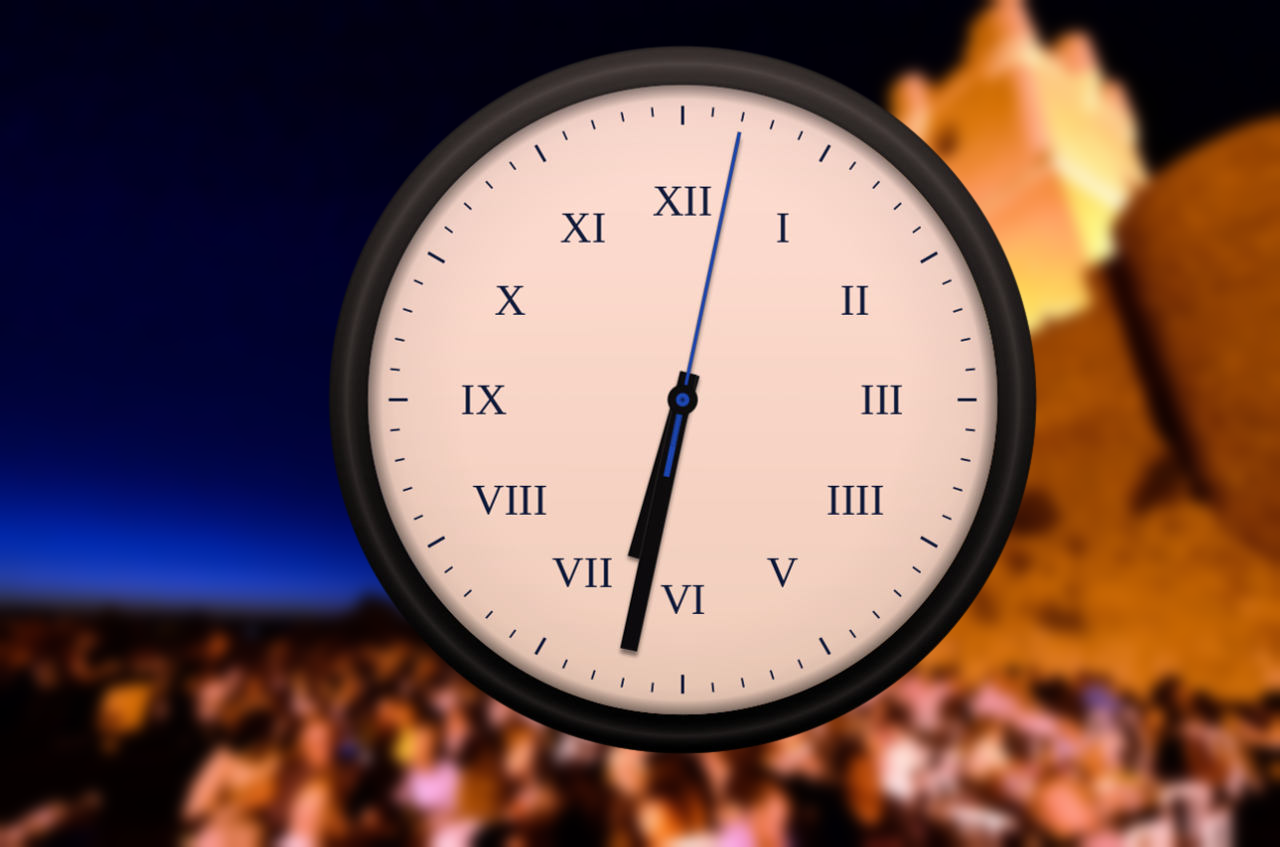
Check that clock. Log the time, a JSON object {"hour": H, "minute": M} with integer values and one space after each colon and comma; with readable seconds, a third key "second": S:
{"hour": 6, "minute": 32, "second": 2}
